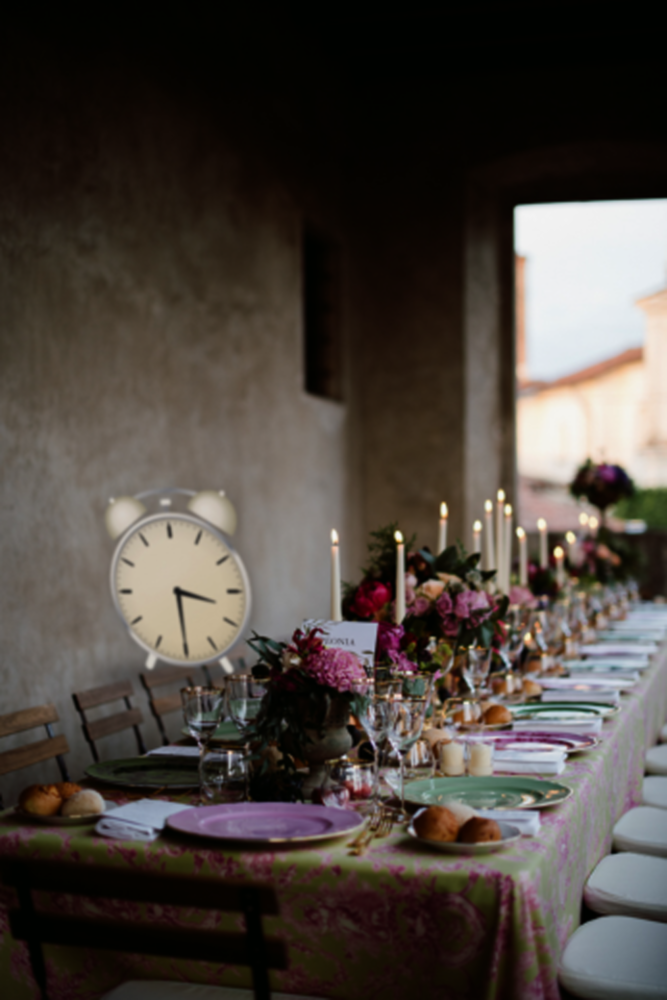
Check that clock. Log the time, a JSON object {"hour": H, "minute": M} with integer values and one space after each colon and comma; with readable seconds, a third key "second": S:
{"hour": 3, "minute": 30}
